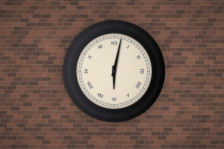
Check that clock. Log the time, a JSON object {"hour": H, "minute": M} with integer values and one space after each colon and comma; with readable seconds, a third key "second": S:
{"hour": 6, "minute": 2}
